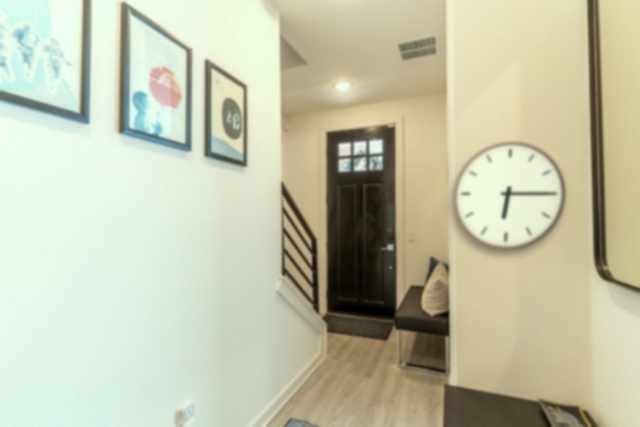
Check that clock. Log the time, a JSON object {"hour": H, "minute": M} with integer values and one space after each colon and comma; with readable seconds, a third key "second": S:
{"hour": 6, "minute": 15}
